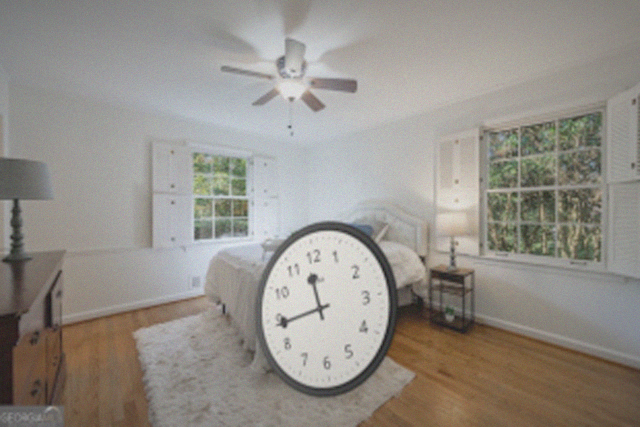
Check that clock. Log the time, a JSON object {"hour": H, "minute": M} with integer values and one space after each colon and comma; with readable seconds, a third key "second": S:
{"hour": 11, "minute": 44}
